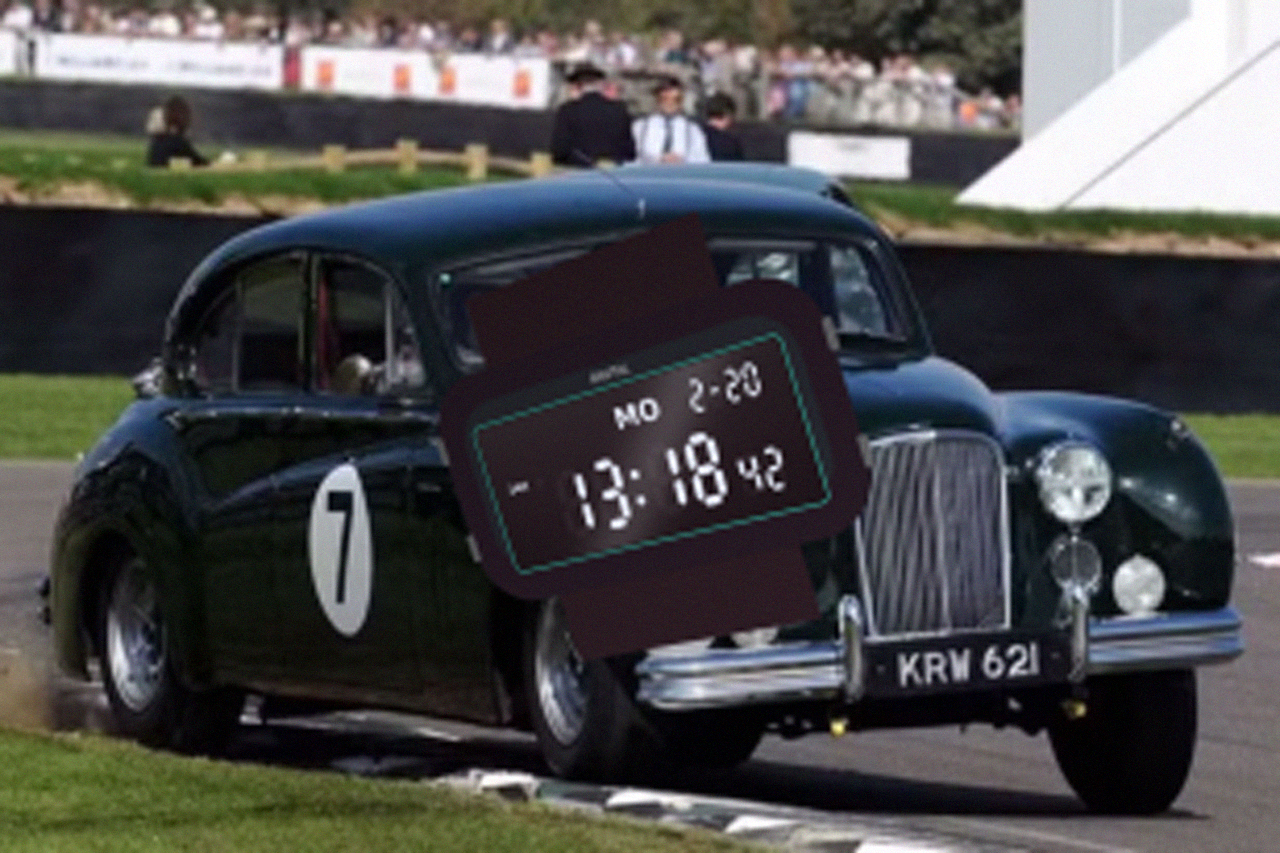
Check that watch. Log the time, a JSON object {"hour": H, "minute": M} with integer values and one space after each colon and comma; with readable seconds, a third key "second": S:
{"hour": 13, "minute": 18, "second": 42}
